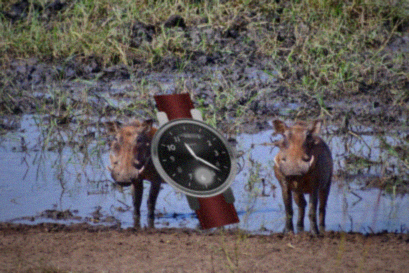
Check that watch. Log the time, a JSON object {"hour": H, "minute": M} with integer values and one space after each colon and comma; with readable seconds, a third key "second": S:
{"hour": 11, "minute": 22}
